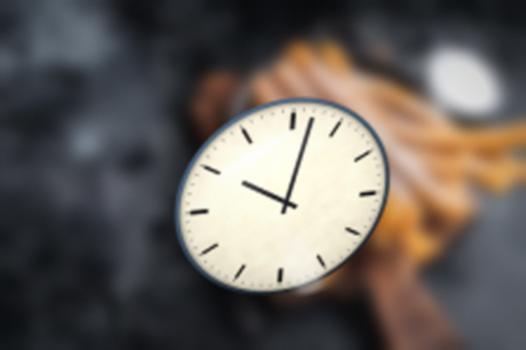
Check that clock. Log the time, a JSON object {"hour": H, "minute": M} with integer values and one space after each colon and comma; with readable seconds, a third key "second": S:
{"hour": 10, "minute": 2}
